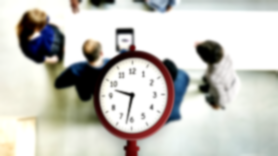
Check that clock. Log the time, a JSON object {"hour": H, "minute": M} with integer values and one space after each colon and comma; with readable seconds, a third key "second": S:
{"hour": 9, "minute": 32}
